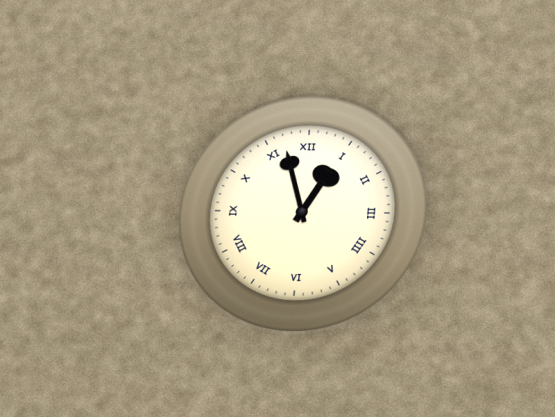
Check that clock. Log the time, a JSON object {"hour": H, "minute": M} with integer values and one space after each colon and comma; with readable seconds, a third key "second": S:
{"hour": 12, "minute": 57}
